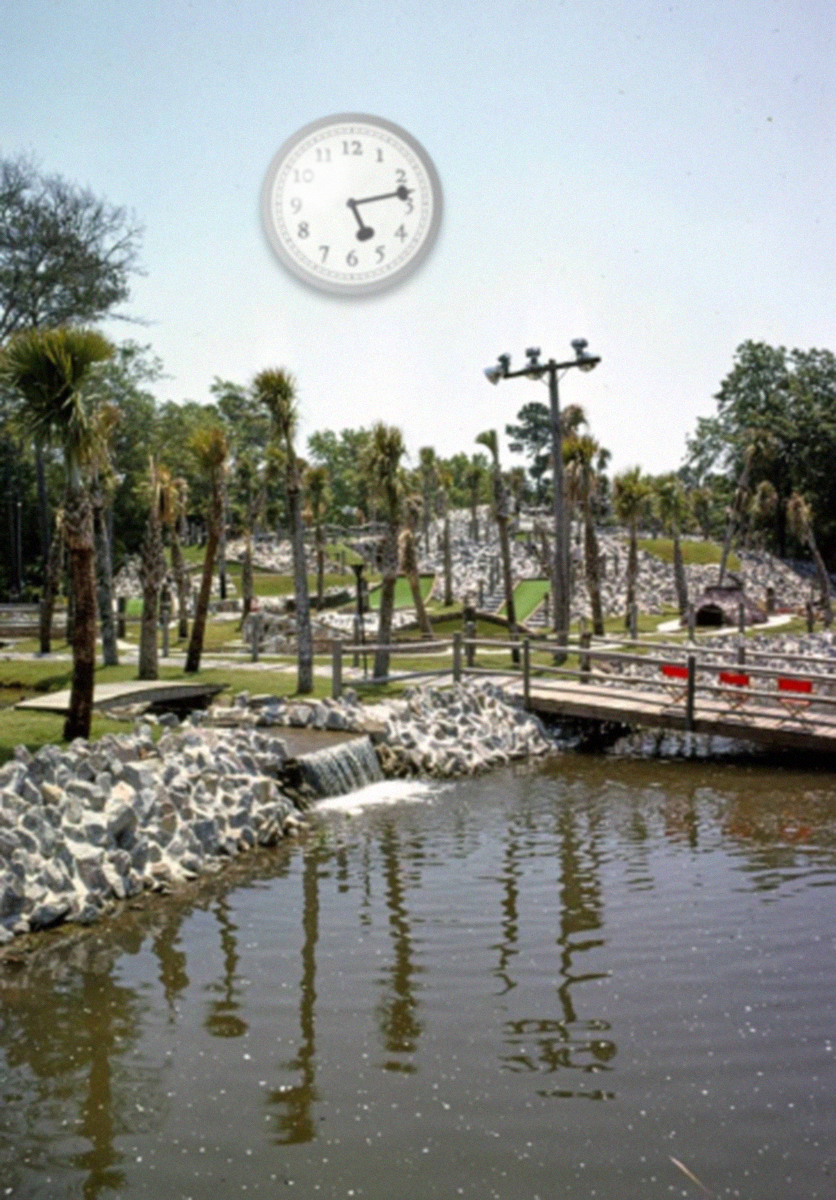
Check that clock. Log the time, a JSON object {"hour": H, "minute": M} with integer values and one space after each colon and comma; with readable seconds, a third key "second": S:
{"hour": 5, "minute": 13}
